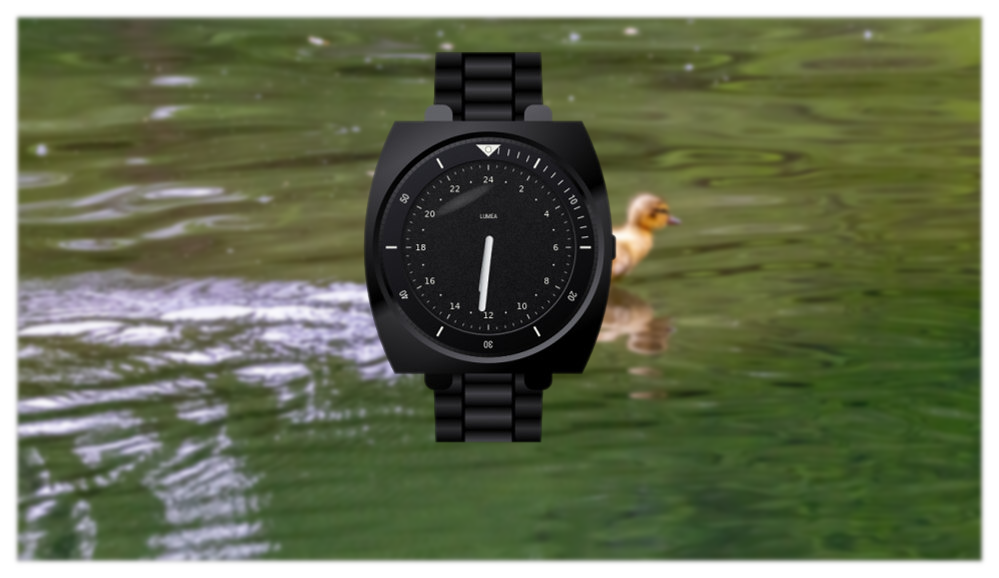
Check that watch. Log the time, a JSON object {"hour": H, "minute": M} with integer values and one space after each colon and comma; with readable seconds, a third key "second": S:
{"hour": 12, "minute": 31}
